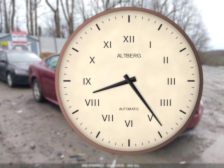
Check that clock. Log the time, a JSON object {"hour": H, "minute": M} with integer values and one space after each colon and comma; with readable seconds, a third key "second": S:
{"hour": 8, "minute": 24}
